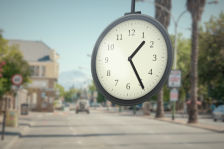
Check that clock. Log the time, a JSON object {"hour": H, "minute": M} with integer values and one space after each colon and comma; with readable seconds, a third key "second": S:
{"hour": 1, "minute": 25}
